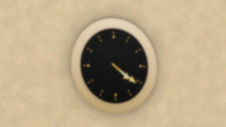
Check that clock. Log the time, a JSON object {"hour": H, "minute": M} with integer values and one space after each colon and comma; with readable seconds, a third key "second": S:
{"hour": 4, "minute": 21}
